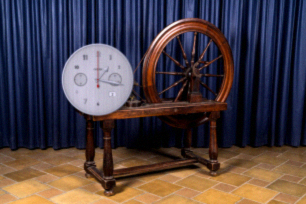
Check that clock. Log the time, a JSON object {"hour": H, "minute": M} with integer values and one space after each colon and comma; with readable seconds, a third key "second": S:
{"hour": 1, "minute": 17}
